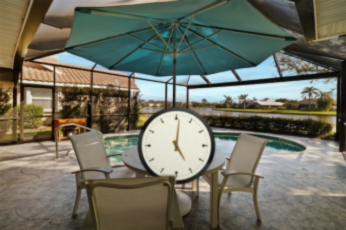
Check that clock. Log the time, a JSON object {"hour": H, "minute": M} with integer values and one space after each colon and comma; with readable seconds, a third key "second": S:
{"hour": 5, "minute": 1}
